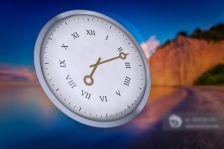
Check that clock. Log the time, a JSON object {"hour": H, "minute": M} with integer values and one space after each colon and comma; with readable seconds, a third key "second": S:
{"hour": 7, "minute": 12}
